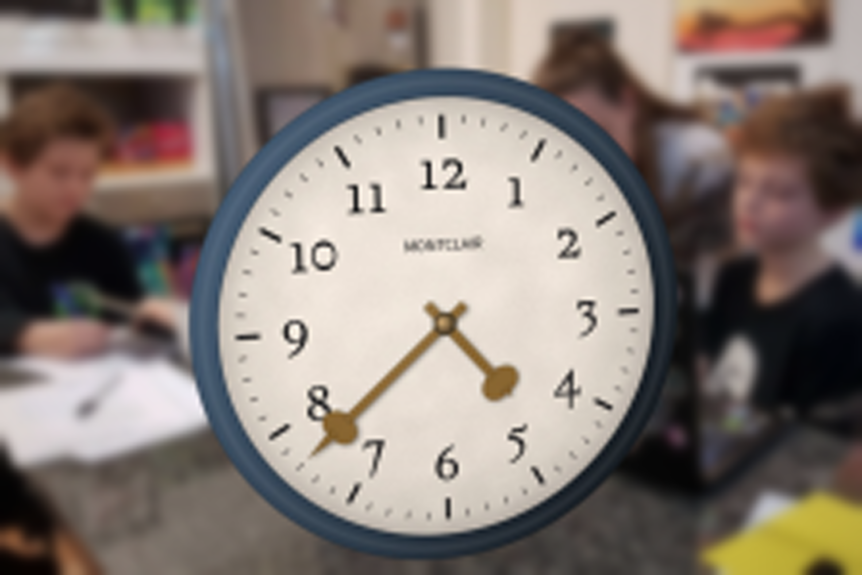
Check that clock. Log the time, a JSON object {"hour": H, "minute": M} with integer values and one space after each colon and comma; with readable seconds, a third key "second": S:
{"hour": 4, "minute": 38}
